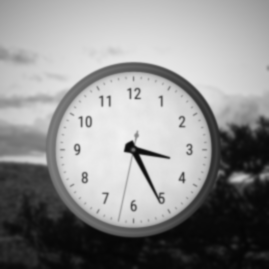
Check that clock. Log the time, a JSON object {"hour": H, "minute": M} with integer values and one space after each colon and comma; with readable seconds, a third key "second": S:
{"hour": 3, "minute": 25, "second": 32}
